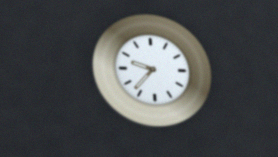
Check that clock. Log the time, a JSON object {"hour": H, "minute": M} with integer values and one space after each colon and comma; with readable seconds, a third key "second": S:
{"hour": 9, "minute": 37}
